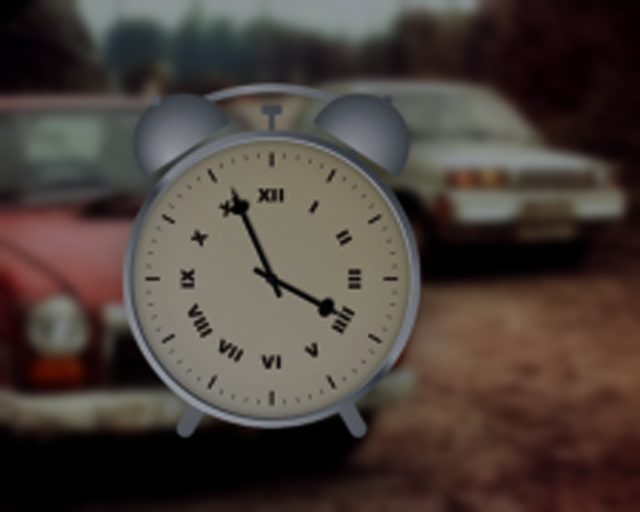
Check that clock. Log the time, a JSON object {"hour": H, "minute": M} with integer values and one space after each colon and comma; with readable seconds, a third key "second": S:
{"hour": 3, "minute": 56}
